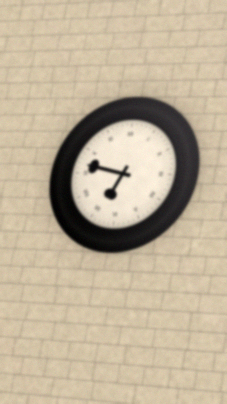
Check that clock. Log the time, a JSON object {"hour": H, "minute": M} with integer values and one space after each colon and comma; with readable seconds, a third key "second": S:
{"hour": 6, "minute": 47}
